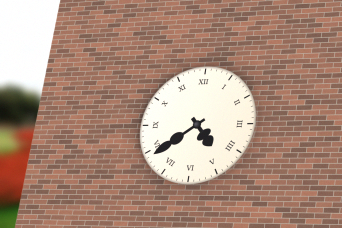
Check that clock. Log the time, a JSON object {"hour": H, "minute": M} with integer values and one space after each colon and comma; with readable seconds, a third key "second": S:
{"hour": 4, "minute": 39}
